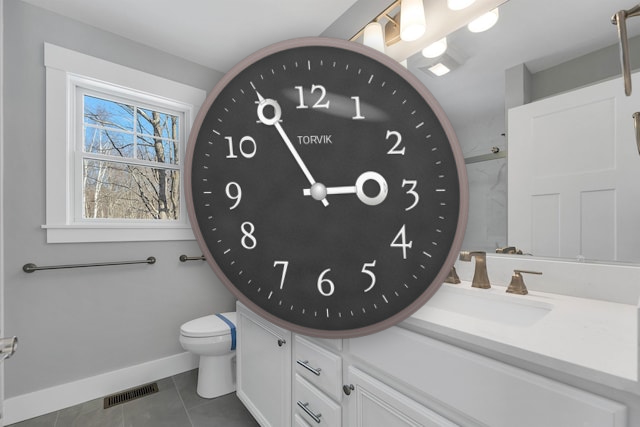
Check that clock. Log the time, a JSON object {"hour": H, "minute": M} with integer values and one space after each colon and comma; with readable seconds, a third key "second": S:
{"hour": 2, "minute": 55}
